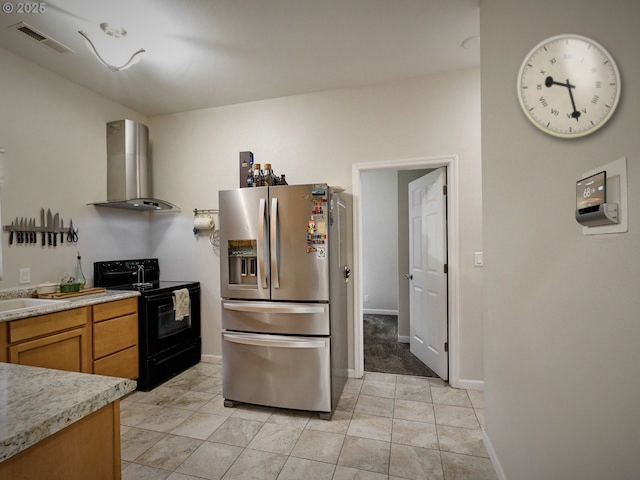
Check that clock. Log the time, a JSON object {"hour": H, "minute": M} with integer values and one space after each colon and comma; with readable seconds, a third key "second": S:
{"hour": 9, "minute": 28}
